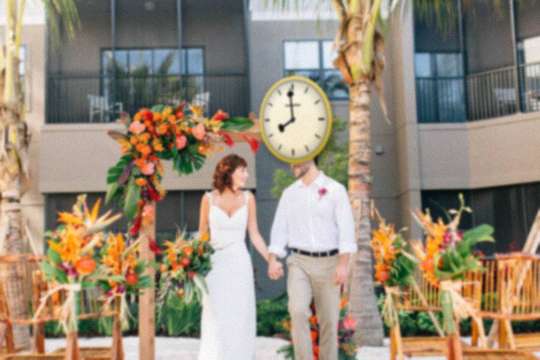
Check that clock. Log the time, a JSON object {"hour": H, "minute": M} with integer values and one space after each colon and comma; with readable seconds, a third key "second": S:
{"hour": 7, "minute": 59}
